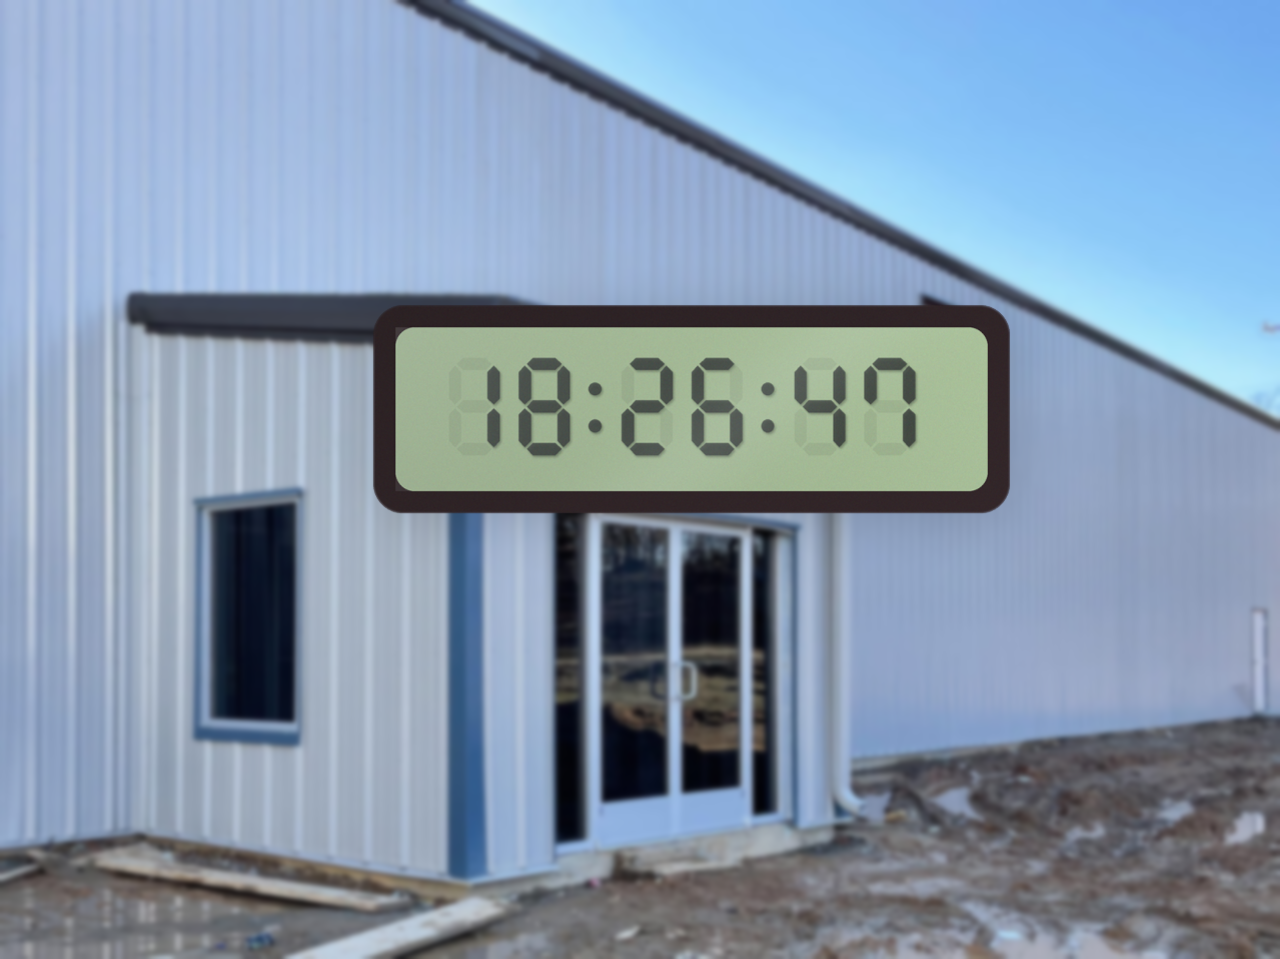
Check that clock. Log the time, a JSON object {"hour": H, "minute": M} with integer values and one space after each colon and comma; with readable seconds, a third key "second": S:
{"hour": 18, "minute": 26, "second": 47}
